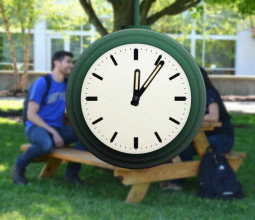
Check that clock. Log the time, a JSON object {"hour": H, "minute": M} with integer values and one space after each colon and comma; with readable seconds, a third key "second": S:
{"hour": 12, "minute": 6}
